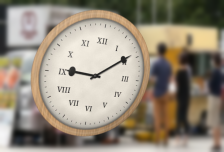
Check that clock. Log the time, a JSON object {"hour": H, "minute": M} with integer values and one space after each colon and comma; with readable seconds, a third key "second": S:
{"hour": 9, "minute": 9}
